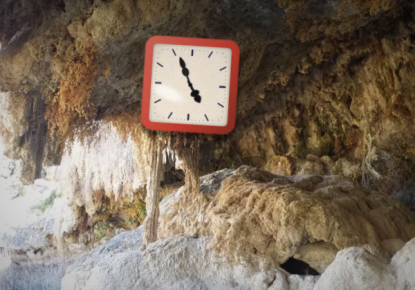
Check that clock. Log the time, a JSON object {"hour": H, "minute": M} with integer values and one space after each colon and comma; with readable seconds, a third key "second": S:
{"hour": 4, "minute": 56}
